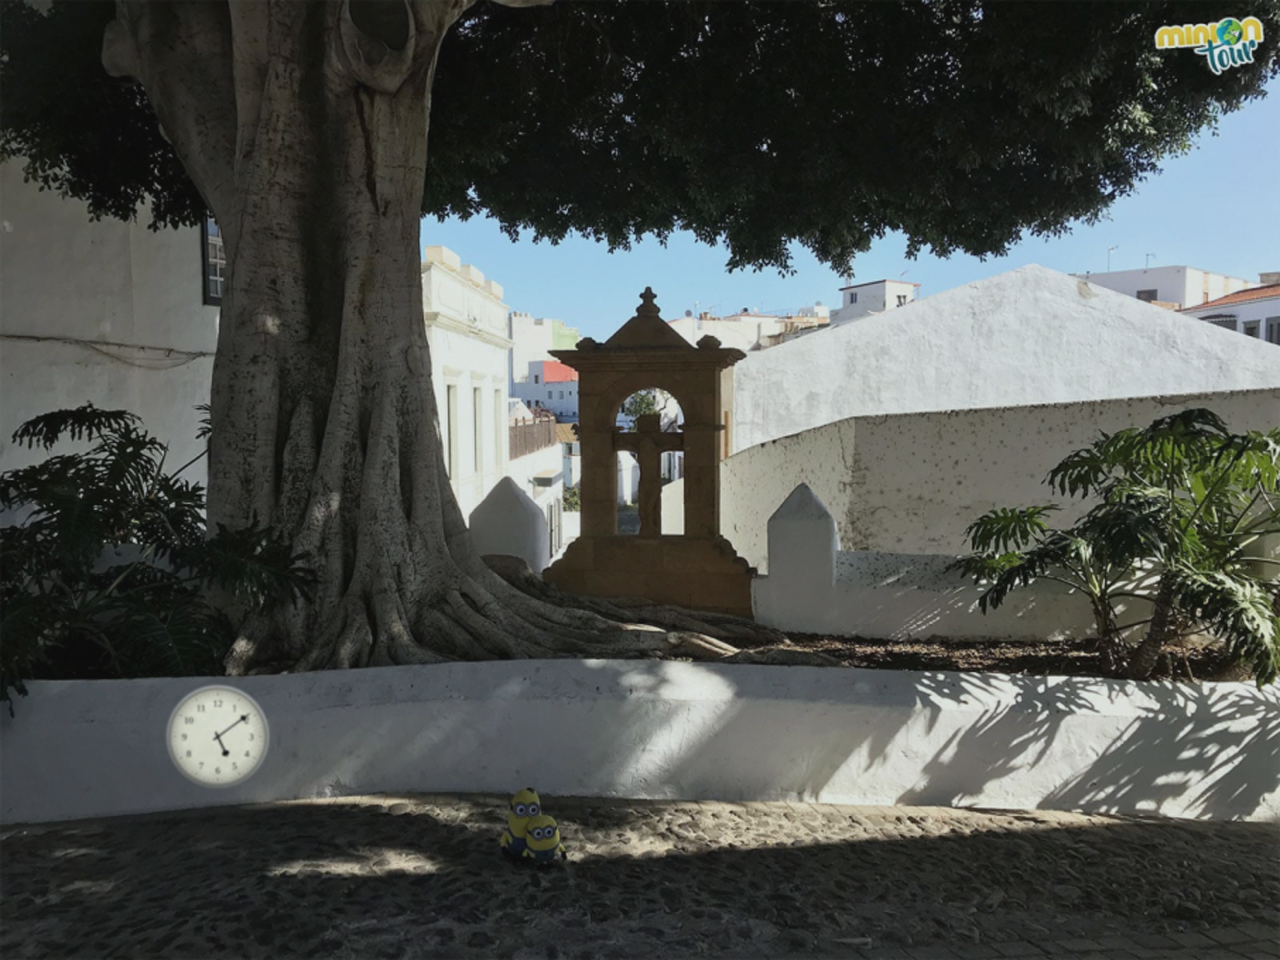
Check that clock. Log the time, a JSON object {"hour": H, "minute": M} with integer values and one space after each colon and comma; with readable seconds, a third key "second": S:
{"hour": 5, "minute": 9}
